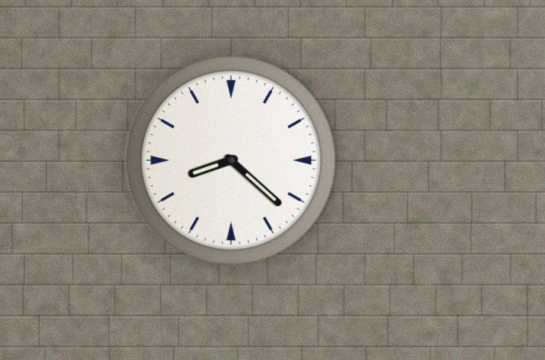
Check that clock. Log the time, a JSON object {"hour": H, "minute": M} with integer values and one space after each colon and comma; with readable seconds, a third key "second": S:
{"hour": 8, "minute": 22}
